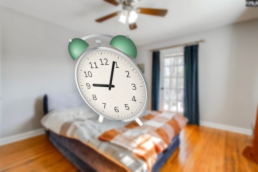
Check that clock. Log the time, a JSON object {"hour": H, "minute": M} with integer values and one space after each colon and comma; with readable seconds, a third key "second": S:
{"hour": 9, "minute": 4}
